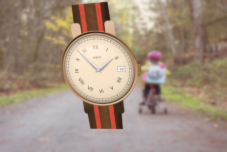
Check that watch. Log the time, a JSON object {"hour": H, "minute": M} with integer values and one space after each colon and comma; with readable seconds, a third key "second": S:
{"hour": 1, "minute": 53}
